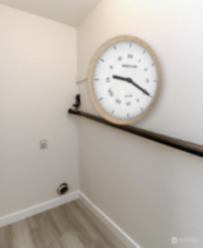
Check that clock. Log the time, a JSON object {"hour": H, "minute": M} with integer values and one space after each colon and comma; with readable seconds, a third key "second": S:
{"hour": 9, "minute": 20}
